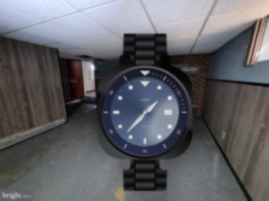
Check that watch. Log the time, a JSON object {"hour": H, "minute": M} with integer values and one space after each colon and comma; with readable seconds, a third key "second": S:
{"hour": 1, "minute": 37}
